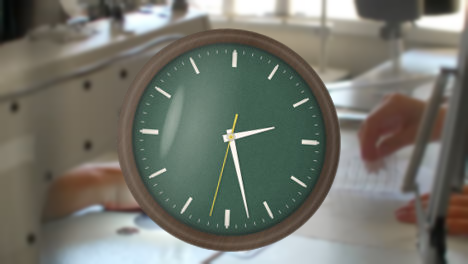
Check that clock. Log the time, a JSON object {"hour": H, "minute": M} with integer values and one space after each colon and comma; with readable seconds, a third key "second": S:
{"hour": 2, "minute": 27, "second": 32}
